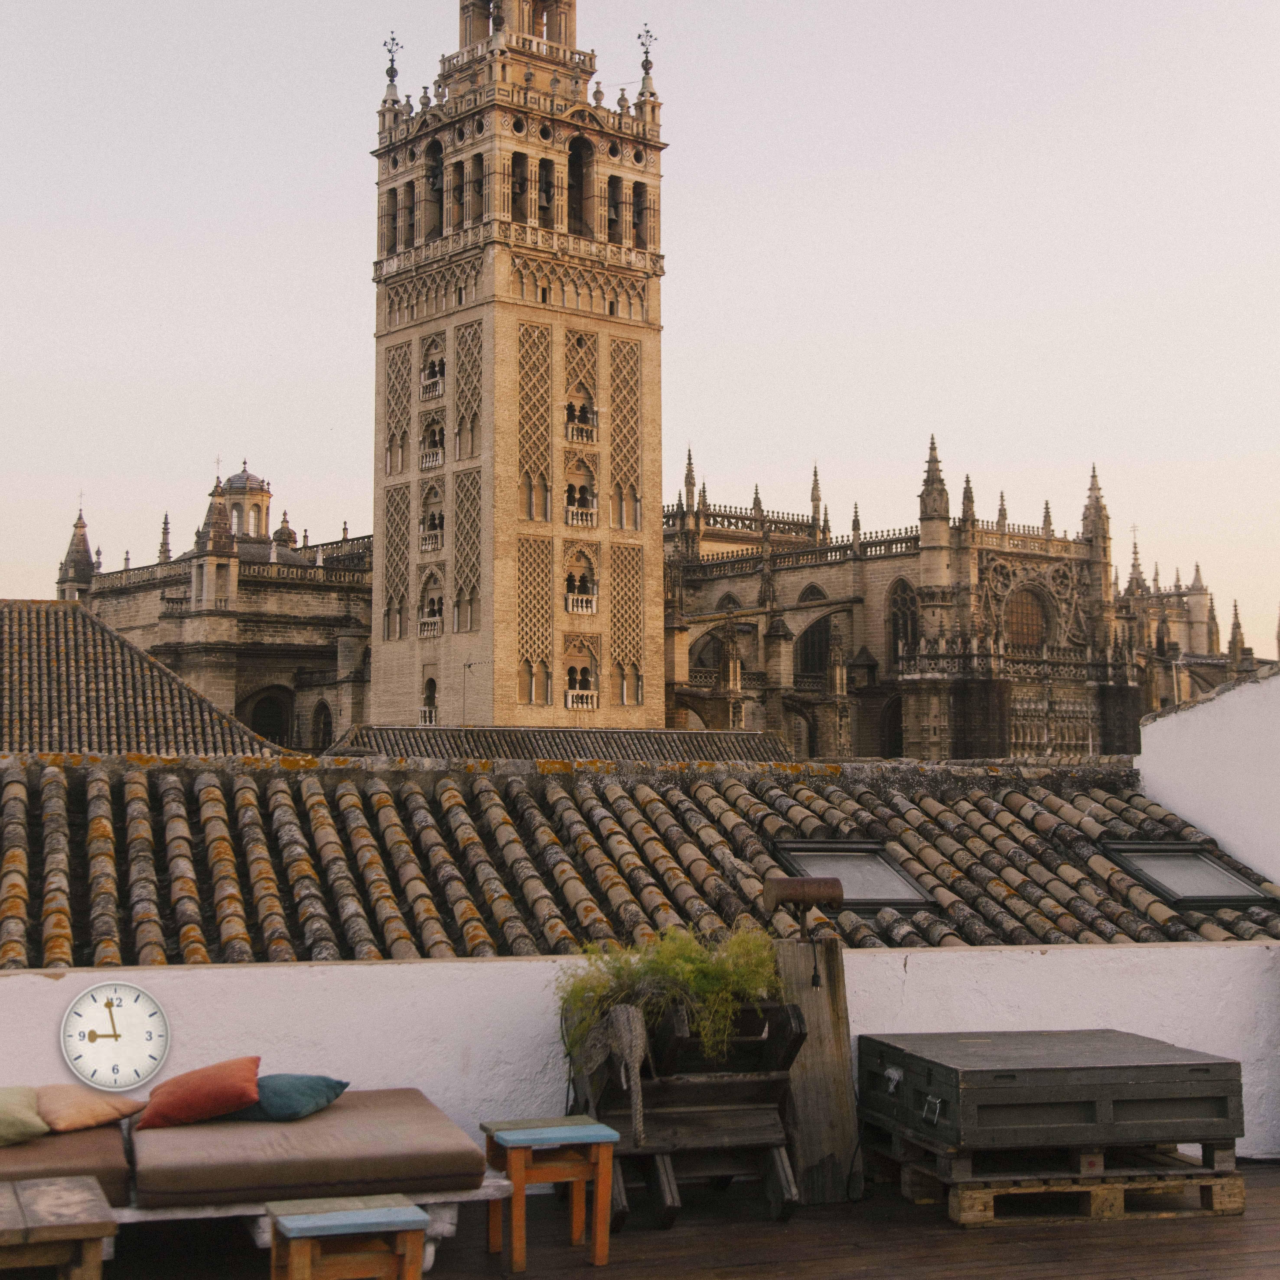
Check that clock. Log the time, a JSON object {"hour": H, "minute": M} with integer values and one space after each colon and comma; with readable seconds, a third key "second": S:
{"hour": 8, "minute": 58}
